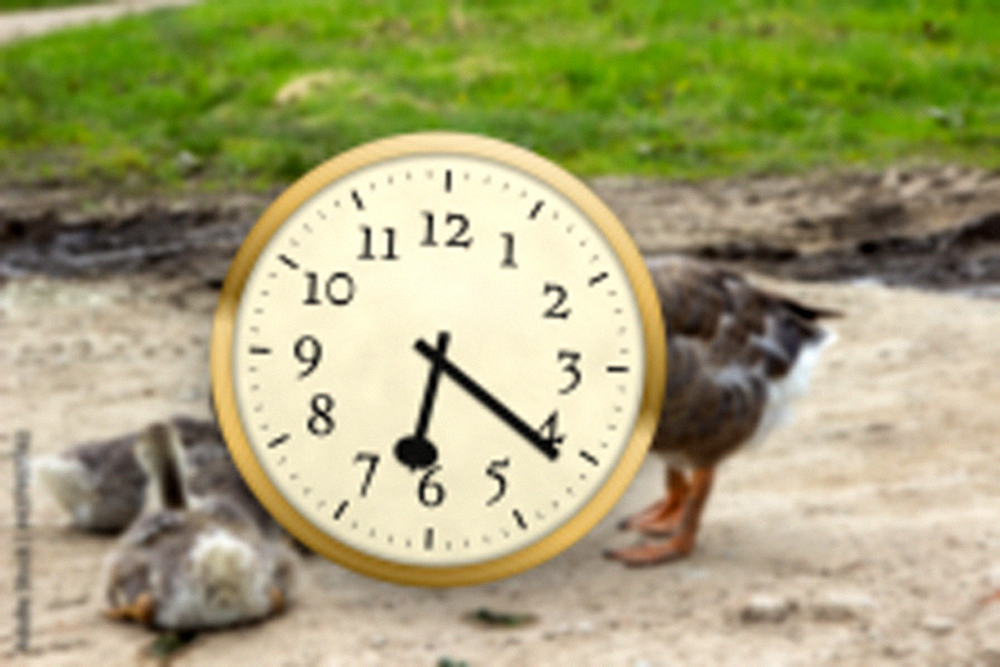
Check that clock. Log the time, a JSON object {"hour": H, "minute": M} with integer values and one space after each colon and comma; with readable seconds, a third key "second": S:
{"hour": 6, "minute": 21}
